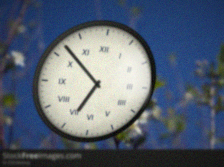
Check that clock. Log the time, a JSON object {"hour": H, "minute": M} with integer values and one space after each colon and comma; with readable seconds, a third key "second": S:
{"hour": 6, "minute": 52}
